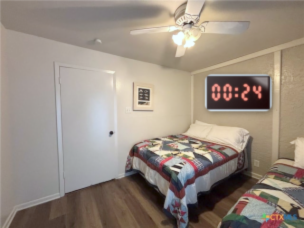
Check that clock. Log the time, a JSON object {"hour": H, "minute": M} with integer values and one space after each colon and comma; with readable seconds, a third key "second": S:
{"hour": 0, "minute": 24}
